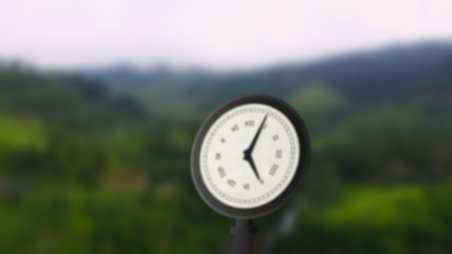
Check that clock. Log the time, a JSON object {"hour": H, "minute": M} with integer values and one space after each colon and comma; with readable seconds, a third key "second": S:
{"hour": 5, "minute": 4}
